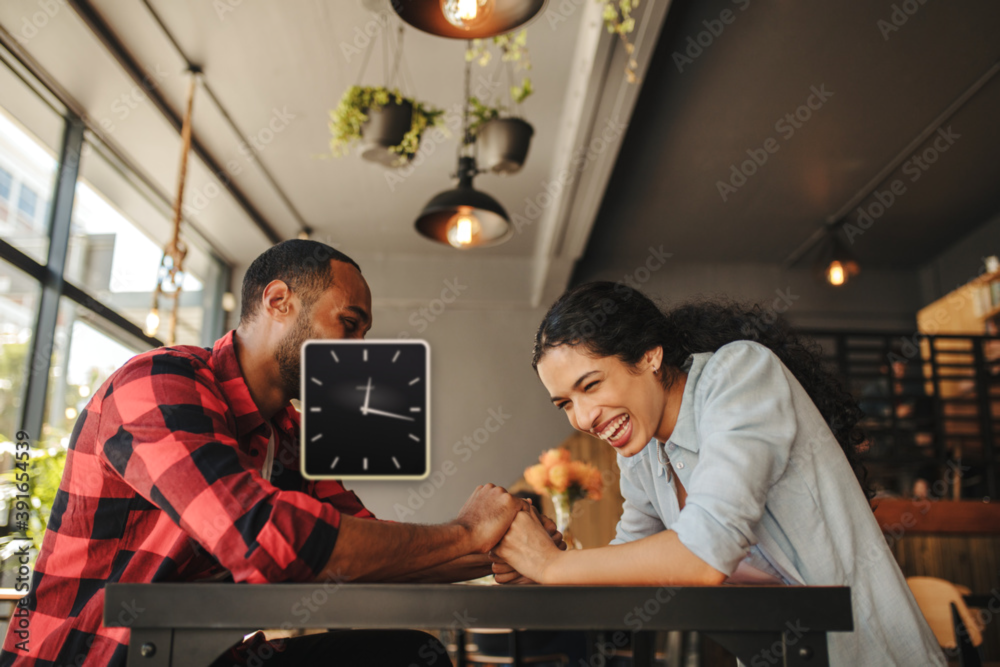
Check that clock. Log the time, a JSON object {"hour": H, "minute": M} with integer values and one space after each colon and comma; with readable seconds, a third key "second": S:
{"hour": 12, "minute": 17}
